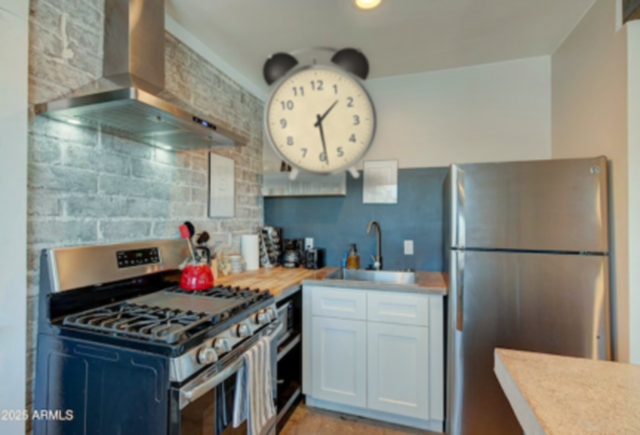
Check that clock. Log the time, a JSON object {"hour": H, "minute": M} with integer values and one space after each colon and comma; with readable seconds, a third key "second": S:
{"hour": 1, "minute": 29}
